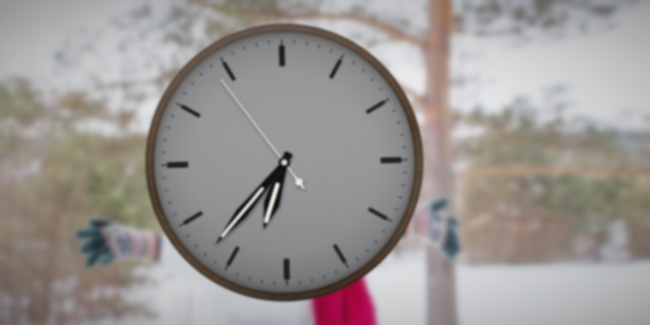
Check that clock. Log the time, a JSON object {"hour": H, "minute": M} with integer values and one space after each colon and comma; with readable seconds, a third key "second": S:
{"hour": 6, "minute": 36, "second": 54}
